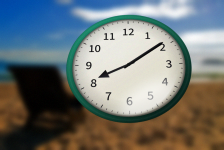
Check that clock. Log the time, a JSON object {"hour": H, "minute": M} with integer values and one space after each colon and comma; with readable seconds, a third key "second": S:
{"hour": 8, "minute": 9}
